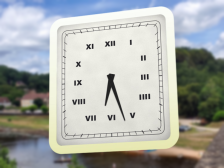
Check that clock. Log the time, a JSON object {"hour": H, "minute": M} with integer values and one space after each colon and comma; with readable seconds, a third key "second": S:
{"hour": 6, "minute": 27}
